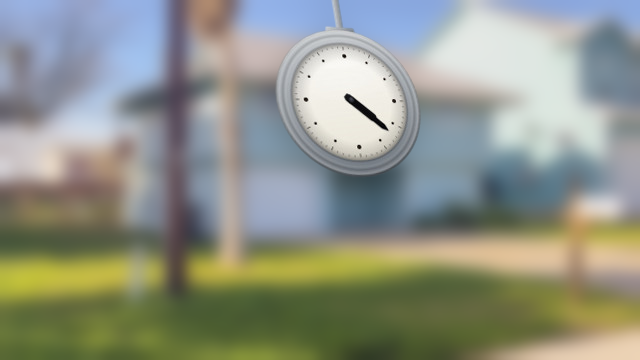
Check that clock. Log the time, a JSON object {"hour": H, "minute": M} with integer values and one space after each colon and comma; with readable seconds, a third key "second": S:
{"hour": 4, "minute": 22}
